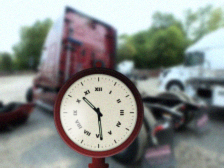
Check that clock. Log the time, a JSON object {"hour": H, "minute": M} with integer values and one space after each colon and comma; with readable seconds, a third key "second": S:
{"hour": 10, "minute": 29}
